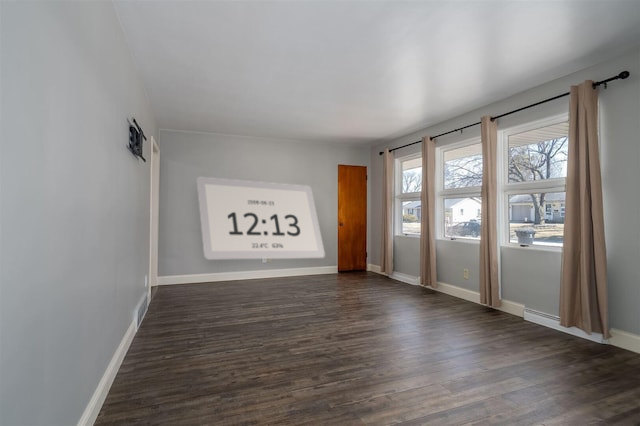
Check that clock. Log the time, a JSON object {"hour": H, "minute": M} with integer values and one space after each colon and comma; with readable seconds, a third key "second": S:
{"hour": 12, "minute": 13}
